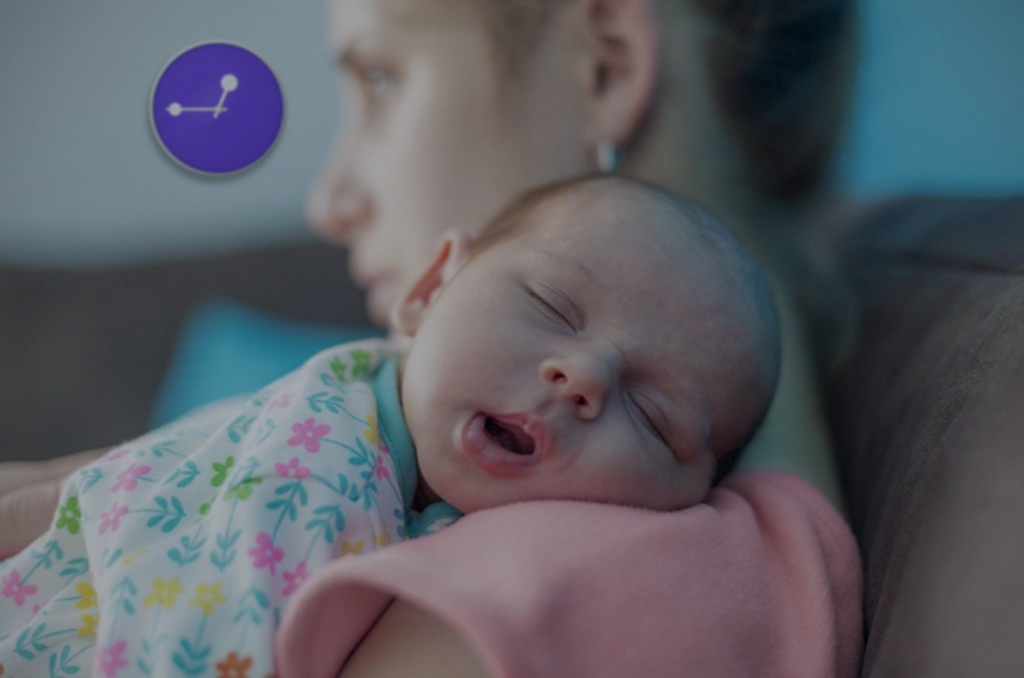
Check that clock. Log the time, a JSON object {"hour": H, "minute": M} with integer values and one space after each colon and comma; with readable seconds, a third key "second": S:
{"hour": 12, "minute": 45}
